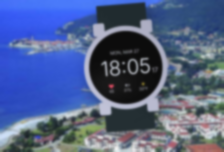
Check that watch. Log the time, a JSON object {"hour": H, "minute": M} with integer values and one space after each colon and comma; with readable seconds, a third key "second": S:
{"hour": 18, "minute": 5}
